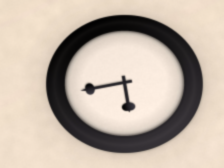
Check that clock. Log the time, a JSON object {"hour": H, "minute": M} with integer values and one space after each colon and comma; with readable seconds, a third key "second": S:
{"hour": 5, "minute": 43}
